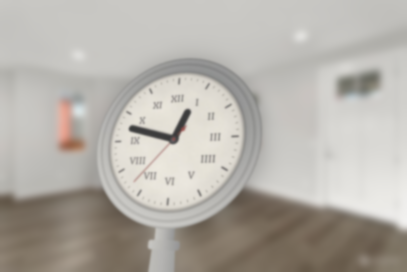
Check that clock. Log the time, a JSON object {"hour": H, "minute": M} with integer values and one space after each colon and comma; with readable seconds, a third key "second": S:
{"hour": 12, "minute": 47, "second": 37}
